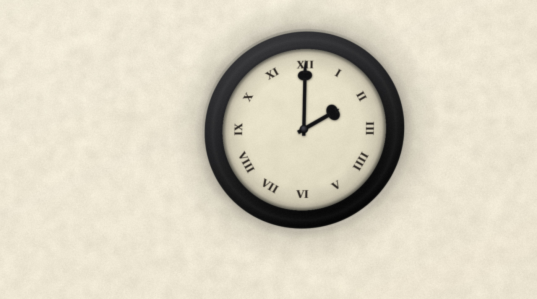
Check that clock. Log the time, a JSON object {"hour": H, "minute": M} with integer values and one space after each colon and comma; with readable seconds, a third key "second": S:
{"hour": 2, "minute": 0}
